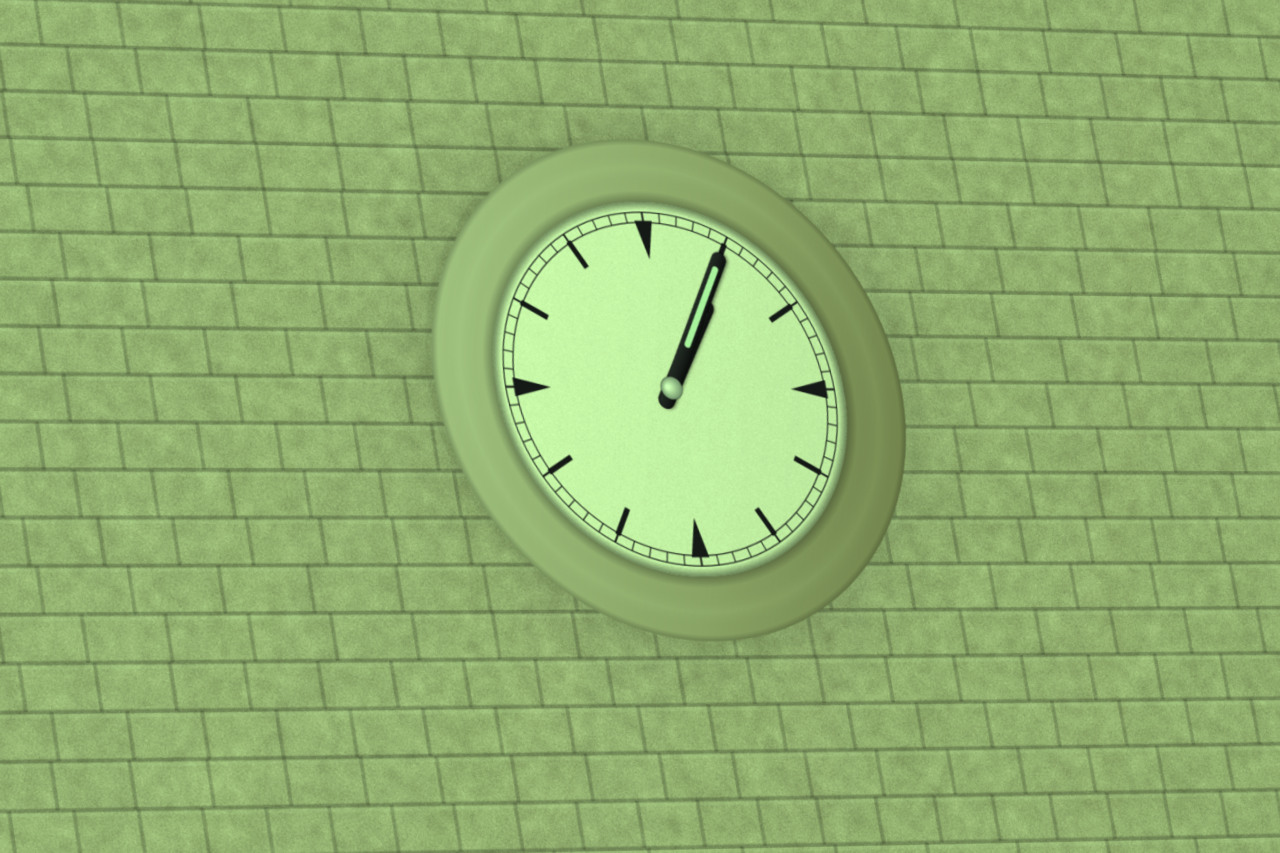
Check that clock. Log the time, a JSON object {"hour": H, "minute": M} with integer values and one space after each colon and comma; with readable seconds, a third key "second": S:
{"hour": 1, "minute": 5}
